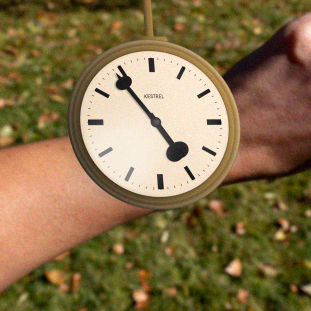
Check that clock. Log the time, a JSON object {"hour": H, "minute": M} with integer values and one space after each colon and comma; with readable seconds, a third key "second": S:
{"hour": 4, "minute": 54}
